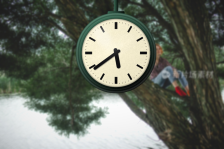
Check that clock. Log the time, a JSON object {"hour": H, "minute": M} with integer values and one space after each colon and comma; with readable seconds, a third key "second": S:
{"hour": 5, "minute": 39}
